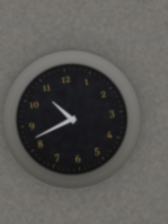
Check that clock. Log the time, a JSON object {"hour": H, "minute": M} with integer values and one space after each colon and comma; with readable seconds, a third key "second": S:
{"hour": 10, "minute": 42}
